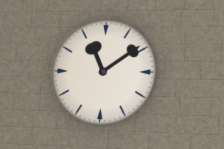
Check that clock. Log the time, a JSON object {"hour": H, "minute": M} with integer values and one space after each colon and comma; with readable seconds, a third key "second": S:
{"hour": 11, "minute": 9}
